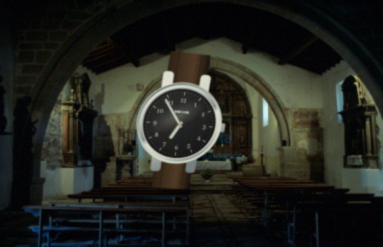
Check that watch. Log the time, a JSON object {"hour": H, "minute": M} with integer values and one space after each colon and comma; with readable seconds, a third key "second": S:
{"hour": 6, "minute": 54}
